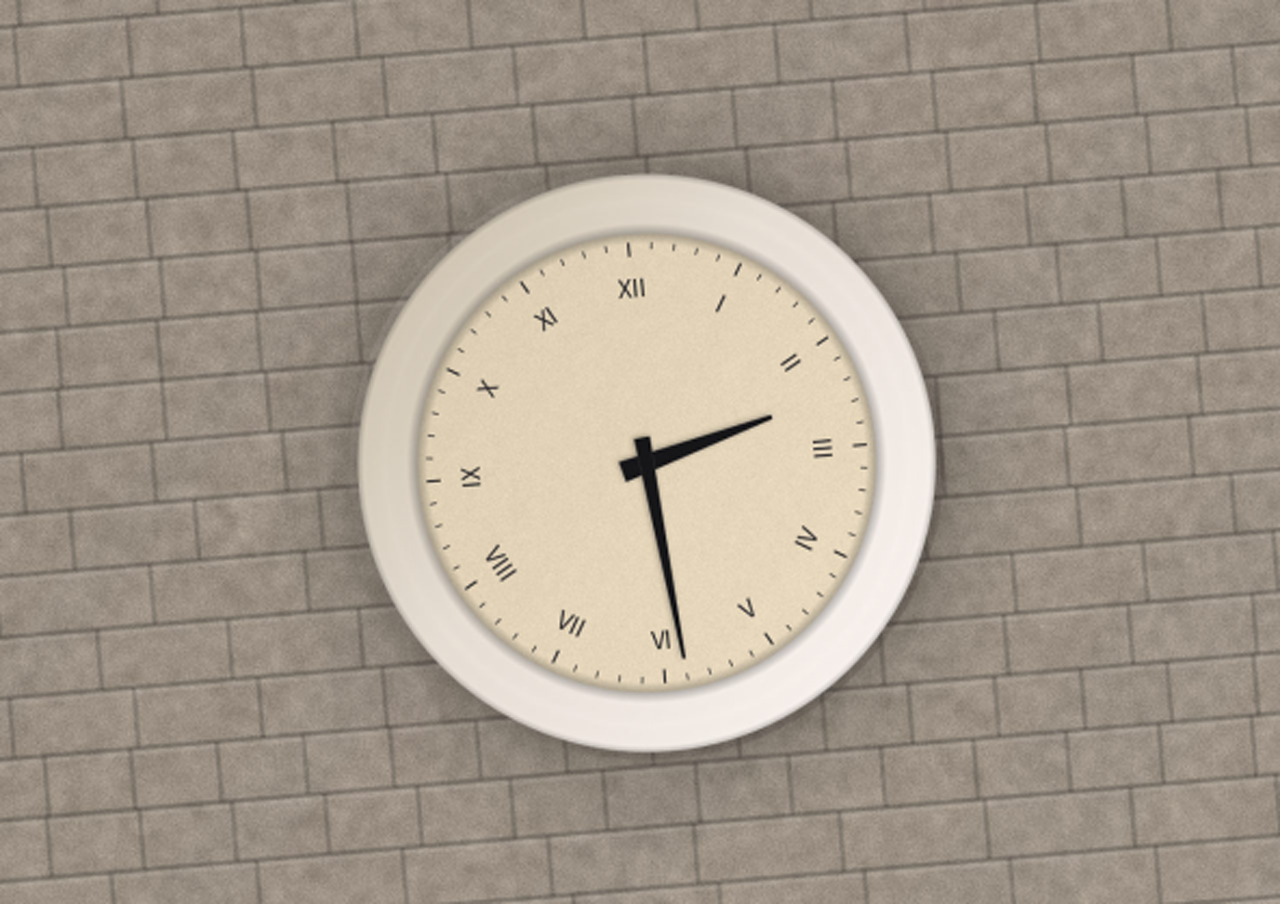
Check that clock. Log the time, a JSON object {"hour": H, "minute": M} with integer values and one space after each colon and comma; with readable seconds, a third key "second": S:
{"hour": 2, "minute": 29}
